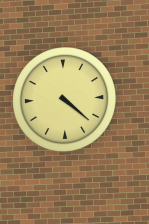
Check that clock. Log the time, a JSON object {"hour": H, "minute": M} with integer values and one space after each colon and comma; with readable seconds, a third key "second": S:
{"hour": 4, "minute": 22}
